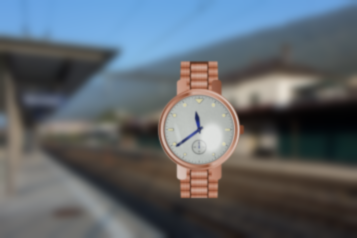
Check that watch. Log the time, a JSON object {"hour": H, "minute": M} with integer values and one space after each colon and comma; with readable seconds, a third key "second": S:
{"hour": 11, "minute": 39}
